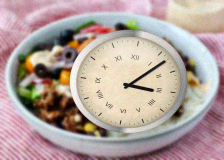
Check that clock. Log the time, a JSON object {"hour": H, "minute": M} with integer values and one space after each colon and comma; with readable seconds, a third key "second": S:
{"hour": 3, "minute": 7}
